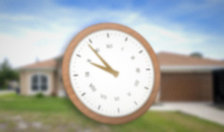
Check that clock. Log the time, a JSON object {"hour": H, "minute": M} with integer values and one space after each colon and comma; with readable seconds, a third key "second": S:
{"hour": 9, "minute": 54}
